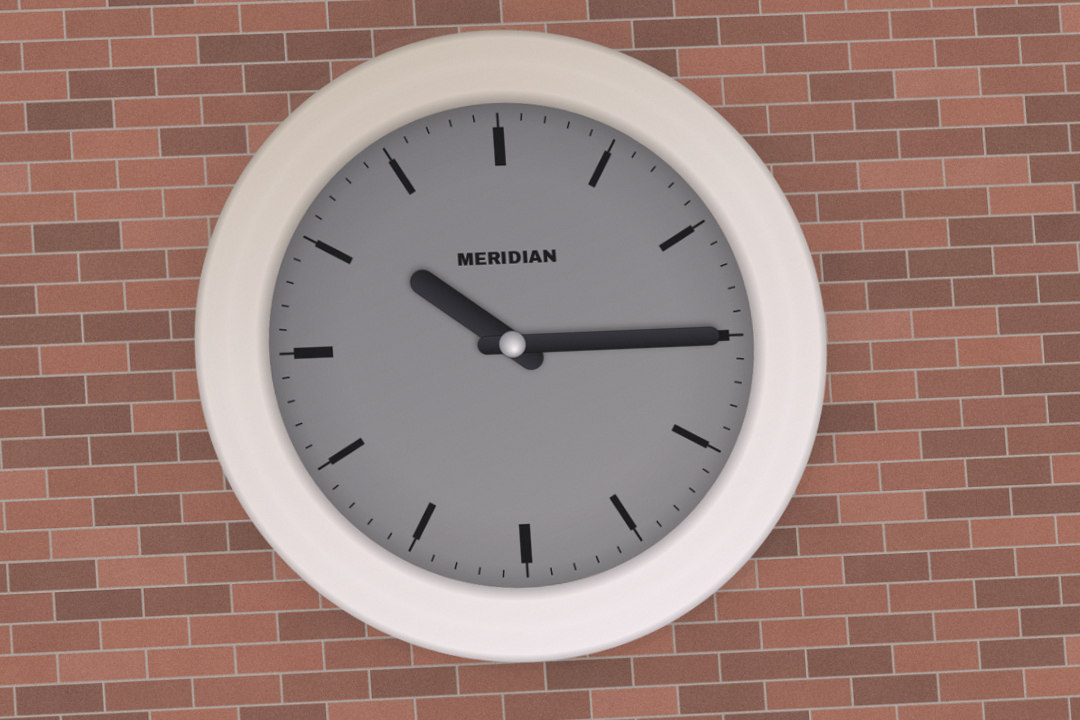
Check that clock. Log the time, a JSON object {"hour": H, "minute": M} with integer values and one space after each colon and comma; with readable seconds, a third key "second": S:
{"hour": 10, "minute": 15}
